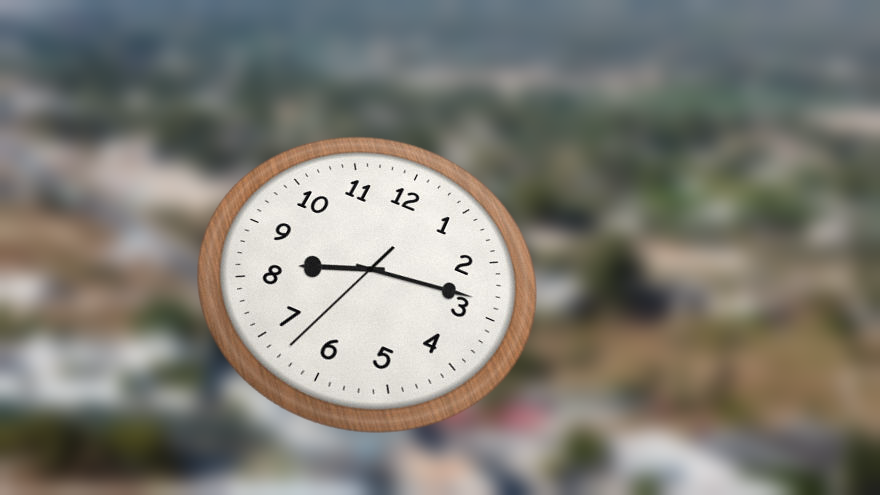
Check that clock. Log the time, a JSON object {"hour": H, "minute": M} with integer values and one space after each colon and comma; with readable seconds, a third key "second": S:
{"hour": 8, "minute": 13, "second": 33}
